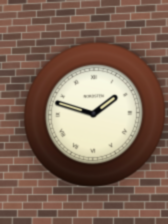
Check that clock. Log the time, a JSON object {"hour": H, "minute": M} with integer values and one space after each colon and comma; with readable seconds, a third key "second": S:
{"hour": 1, "minute": 48}
